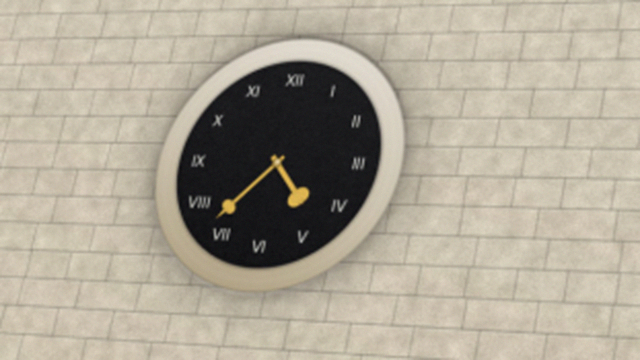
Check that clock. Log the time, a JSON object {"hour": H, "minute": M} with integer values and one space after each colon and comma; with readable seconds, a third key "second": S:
{"hour": 4, "minute": 37}
